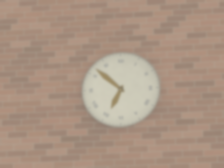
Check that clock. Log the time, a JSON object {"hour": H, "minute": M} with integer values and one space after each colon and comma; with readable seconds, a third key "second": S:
{"hour": 6, "minute": 52}
